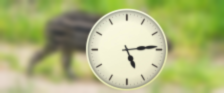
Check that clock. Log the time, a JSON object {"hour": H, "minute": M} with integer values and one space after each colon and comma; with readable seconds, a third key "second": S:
{"hour": 5, "minute": 14}
